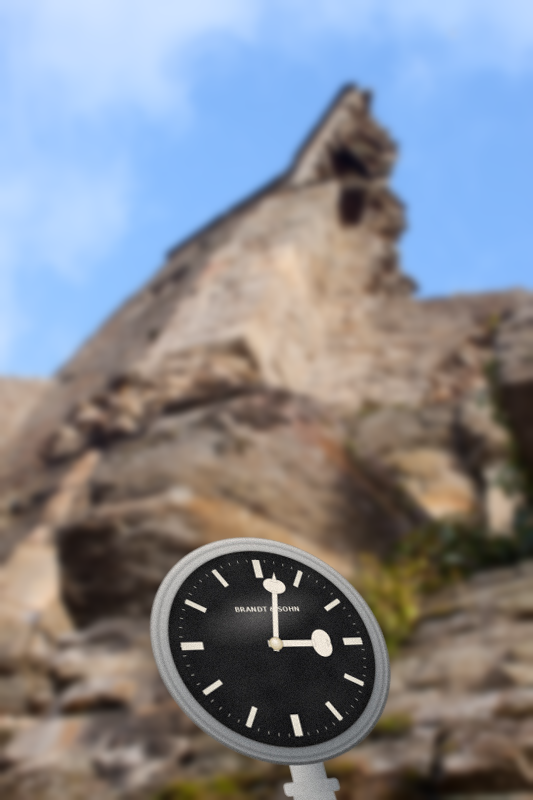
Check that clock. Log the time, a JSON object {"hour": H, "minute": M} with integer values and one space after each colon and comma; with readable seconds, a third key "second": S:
{"hour": 3, "minute": 2}
